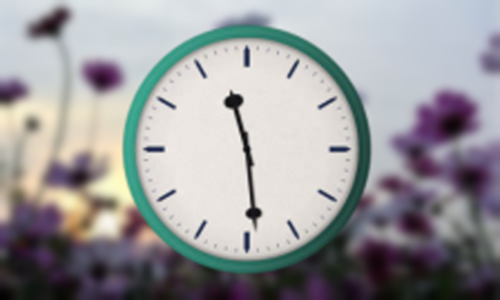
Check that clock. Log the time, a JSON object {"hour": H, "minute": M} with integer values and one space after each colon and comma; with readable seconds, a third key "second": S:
{"hour": 11, "minute": 29}
